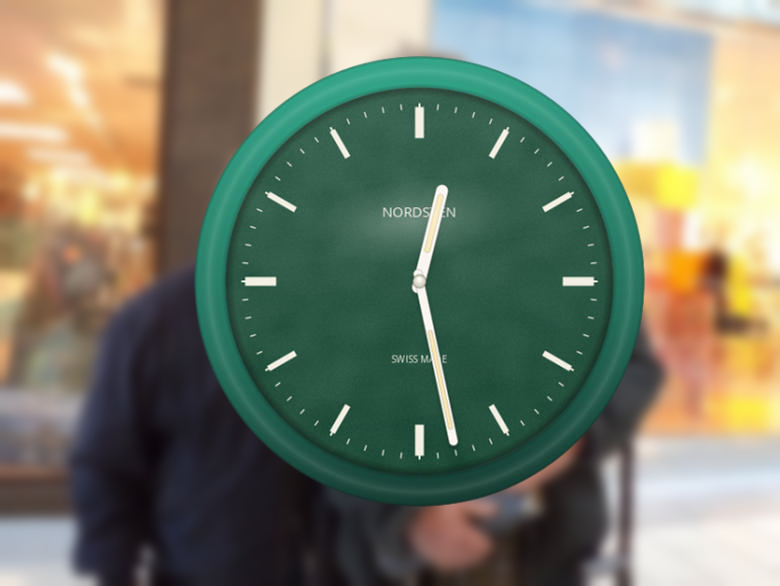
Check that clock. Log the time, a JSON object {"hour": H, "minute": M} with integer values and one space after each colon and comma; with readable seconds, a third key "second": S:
{"hour": 12, "minute": 28}
